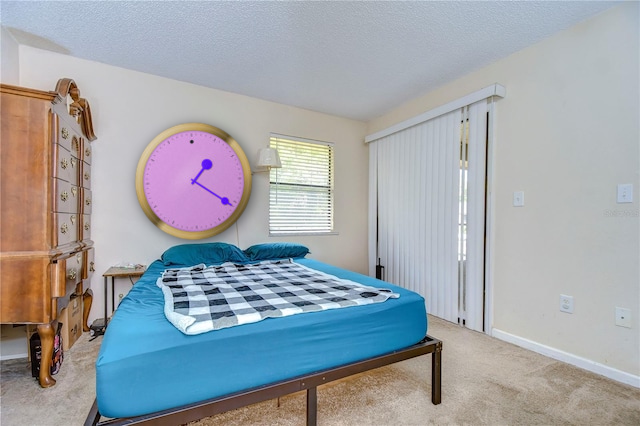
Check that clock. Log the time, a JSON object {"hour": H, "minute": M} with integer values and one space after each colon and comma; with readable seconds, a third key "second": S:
{"hour": 1, "minute": 21}
